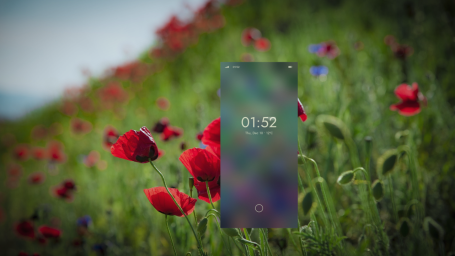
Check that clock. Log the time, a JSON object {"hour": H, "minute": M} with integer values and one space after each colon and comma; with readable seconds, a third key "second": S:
{"hour": 1, "minute": 52}
